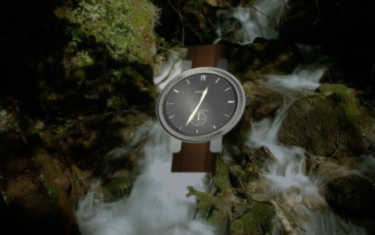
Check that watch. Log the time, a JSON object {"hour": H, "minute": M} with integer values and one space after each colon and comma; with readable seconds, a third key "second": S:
{"hour": 12, "minute": 34}
